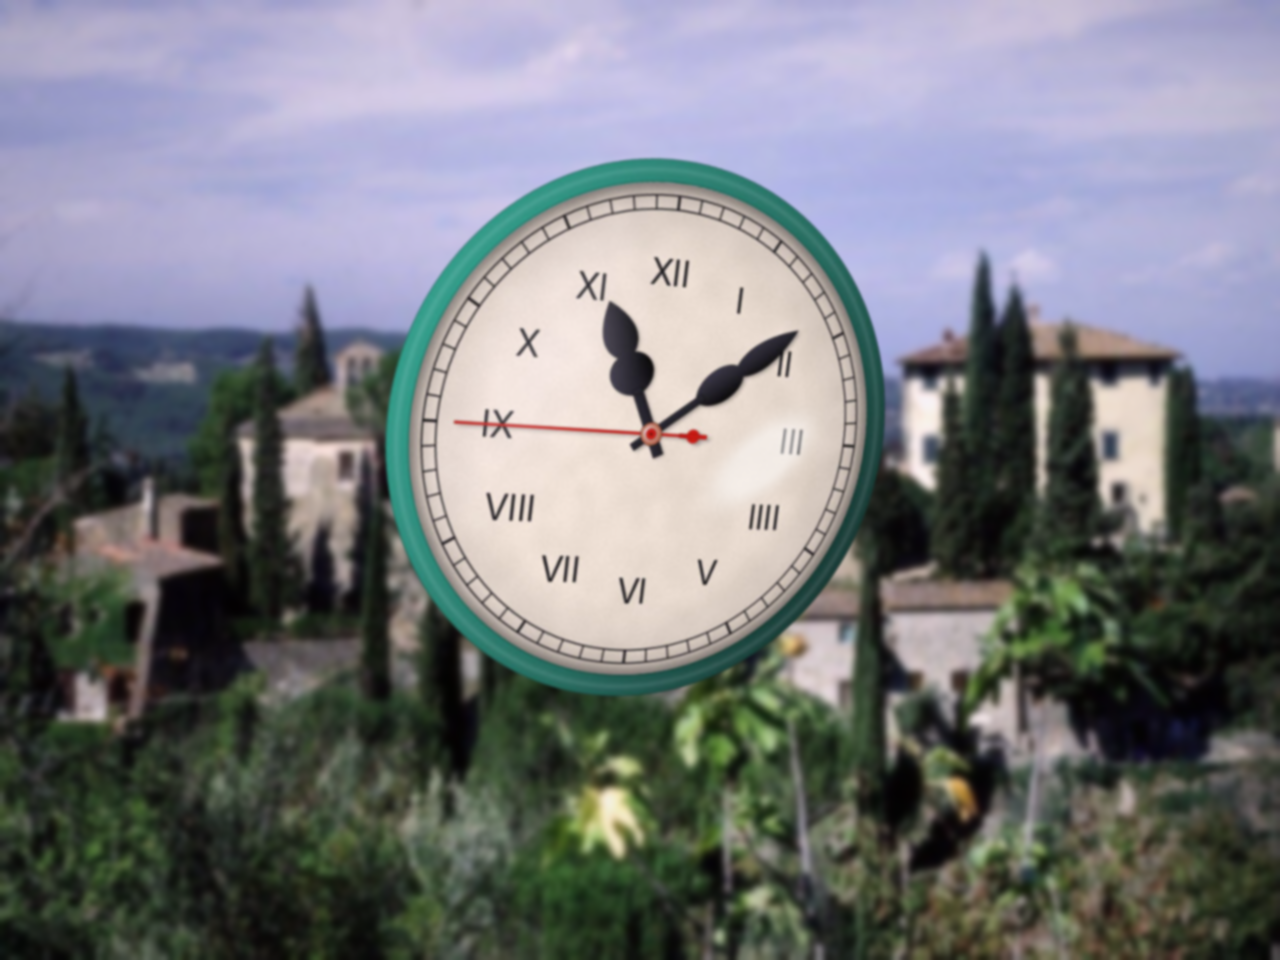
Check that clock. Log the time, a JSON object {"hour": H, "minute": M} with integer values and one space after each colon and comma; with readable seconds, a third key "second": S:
{"hour": 11, "minute": 8, "second": 45}
